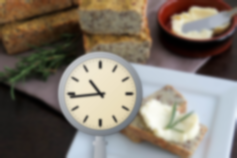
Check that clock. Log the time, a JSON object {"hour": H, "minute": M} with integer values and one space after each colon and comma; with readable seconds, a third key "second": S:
{"hour": 10, "minute": 44}
